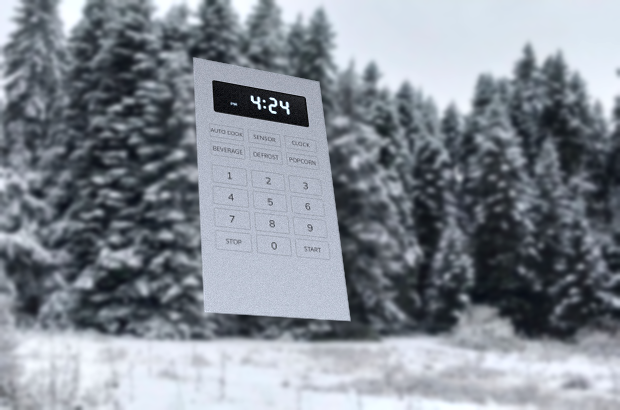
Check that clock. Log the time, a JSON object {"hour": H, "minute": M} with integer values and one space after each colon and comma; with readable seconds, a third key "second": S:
{"hour": 4, "minute": 24}
